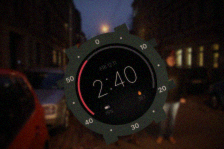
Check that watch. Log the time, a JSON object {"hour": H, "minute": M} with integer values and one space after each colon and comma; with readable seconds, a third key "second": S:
{"hour": 2, "minute": 40}
